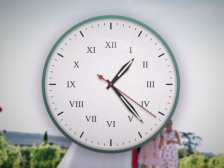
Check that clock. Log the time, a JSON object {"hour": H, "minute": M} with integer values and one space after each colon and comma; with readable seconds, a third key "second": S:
{"hour": 1, "minute": 23, "second": 21}
